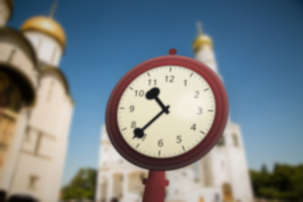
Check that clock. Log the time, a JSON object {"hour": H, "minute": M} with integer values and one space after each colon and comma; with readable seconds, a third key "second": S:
{"hour": 10, "minute": 37}
